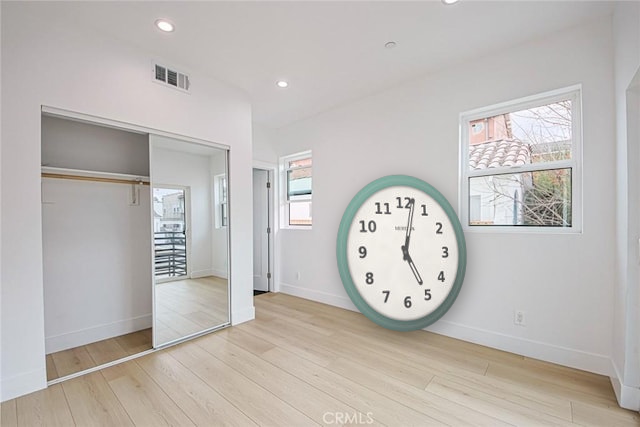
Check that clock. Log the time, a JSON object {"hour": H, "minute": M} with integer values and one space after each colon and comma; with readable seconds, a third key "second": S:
{"hour": 5, "minute": 2}
